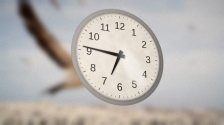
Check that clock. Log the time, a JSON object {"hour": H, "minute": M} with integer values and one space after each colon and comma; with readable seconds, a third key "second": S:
{"hour": 6, "minute": 46}
